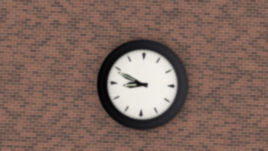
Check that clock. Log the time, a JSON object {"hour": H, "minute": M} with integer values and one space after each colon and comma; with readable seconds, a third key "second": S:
{"hour": 8, "minute": 49}
